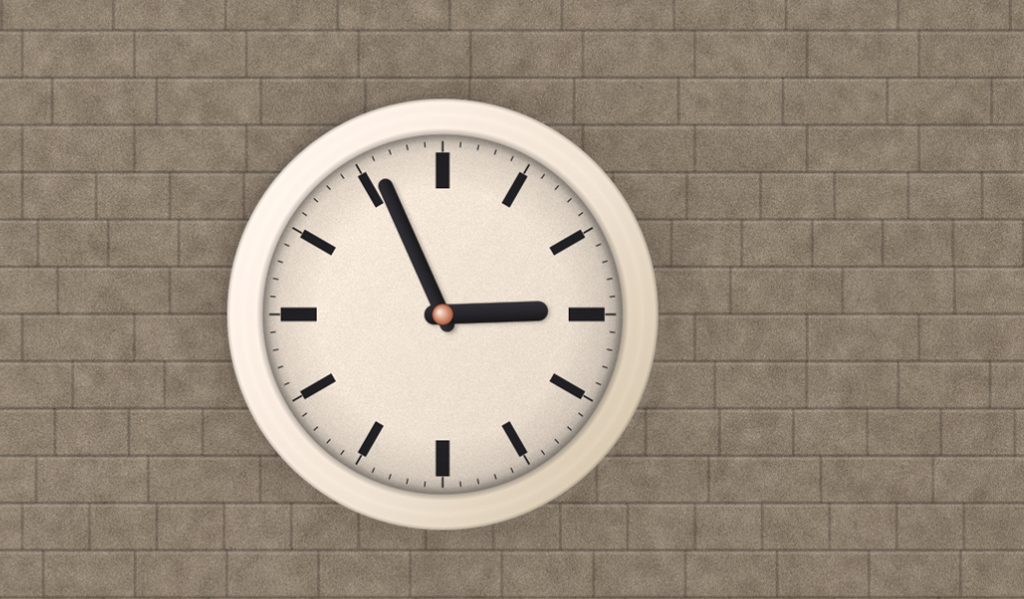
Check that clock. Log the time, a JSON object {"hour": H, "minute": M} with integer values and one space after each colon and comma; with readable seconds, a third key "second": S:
{"hour": 2, "minute": 56}
